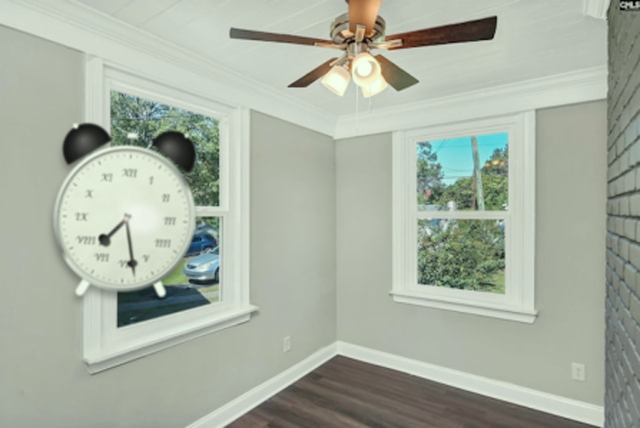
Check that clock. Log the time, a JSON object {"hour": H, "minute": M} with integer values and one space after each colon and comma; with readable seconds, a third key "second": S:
{"hour": 7, "minute": 28}
